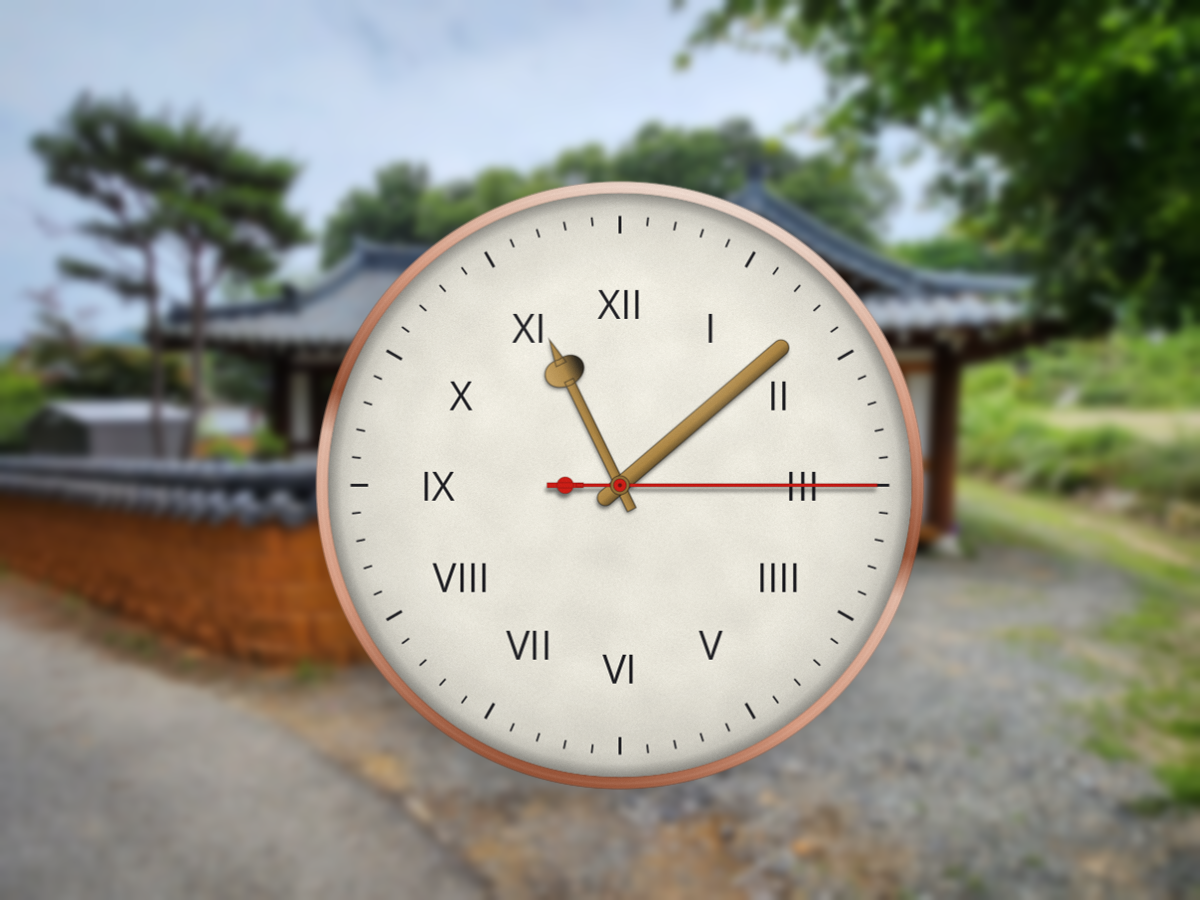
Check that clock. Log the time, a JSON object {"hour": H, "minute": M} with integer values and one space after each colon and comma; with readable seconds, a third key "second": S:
{"hour": 11, "minute": 8, "second": 15}
